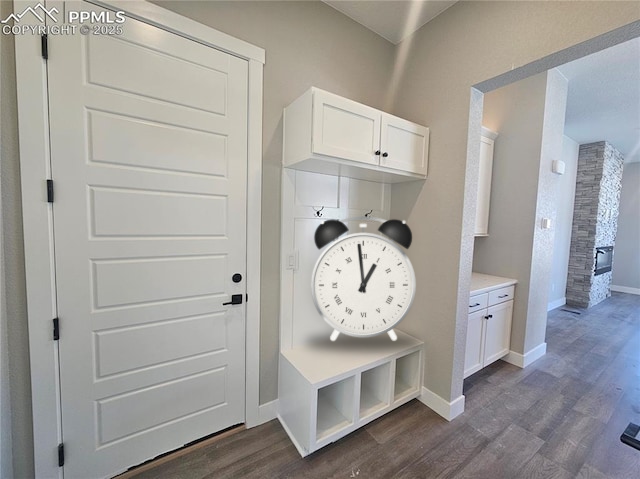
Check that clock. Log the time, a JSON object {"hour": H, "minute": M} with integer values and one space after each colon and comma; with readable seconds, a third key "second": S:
{"hour": 12, "minute": 59}
